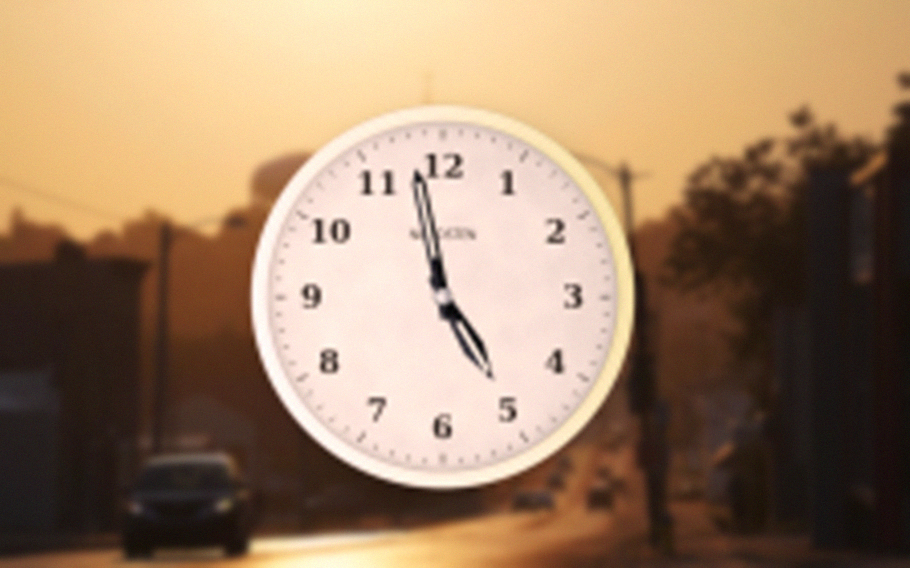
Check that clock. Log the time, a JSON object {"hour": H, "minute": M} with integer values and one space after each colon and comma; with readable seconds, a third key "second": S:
{"hour": 4, "minute": 58}
